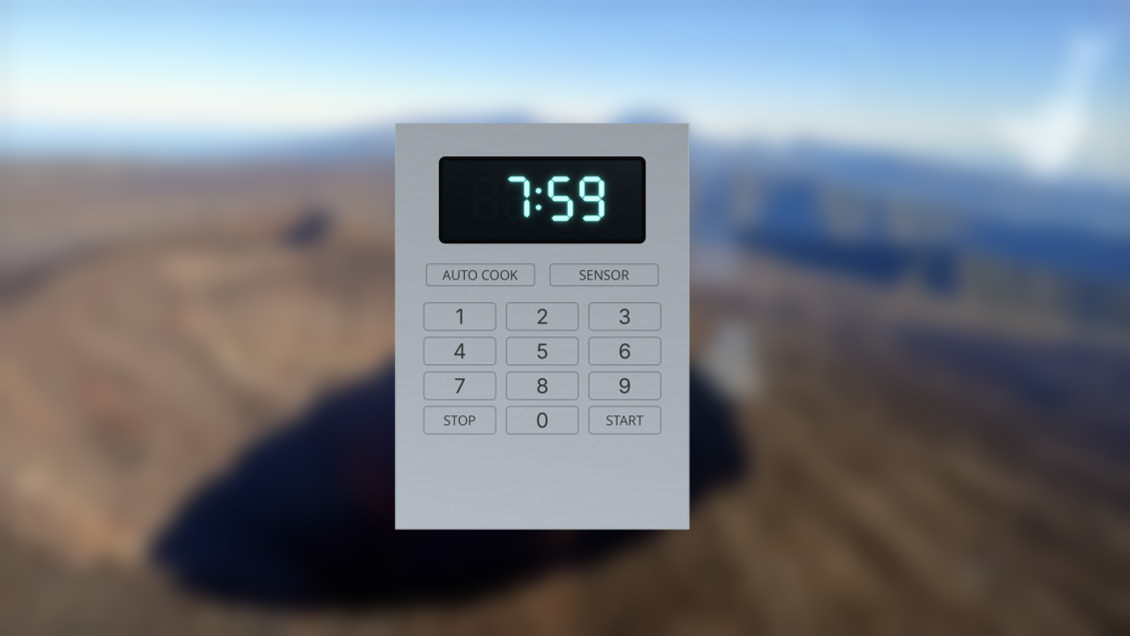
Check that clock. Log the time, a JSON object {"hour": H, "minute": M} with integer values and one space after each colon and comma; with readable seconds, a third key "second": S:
{"hour": 7, "minute": 59}
